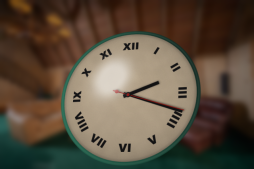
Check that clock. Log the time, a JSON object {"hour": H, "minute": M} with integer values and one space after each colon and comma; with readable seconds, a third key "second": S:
{"hour": 2, "minute": 18, "second": 18}
